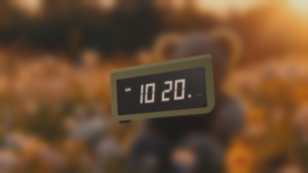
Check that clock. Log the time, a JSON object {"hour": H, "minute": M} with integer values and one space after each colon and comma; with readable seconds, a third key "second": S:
{"hour": 10, "minute": 20}
